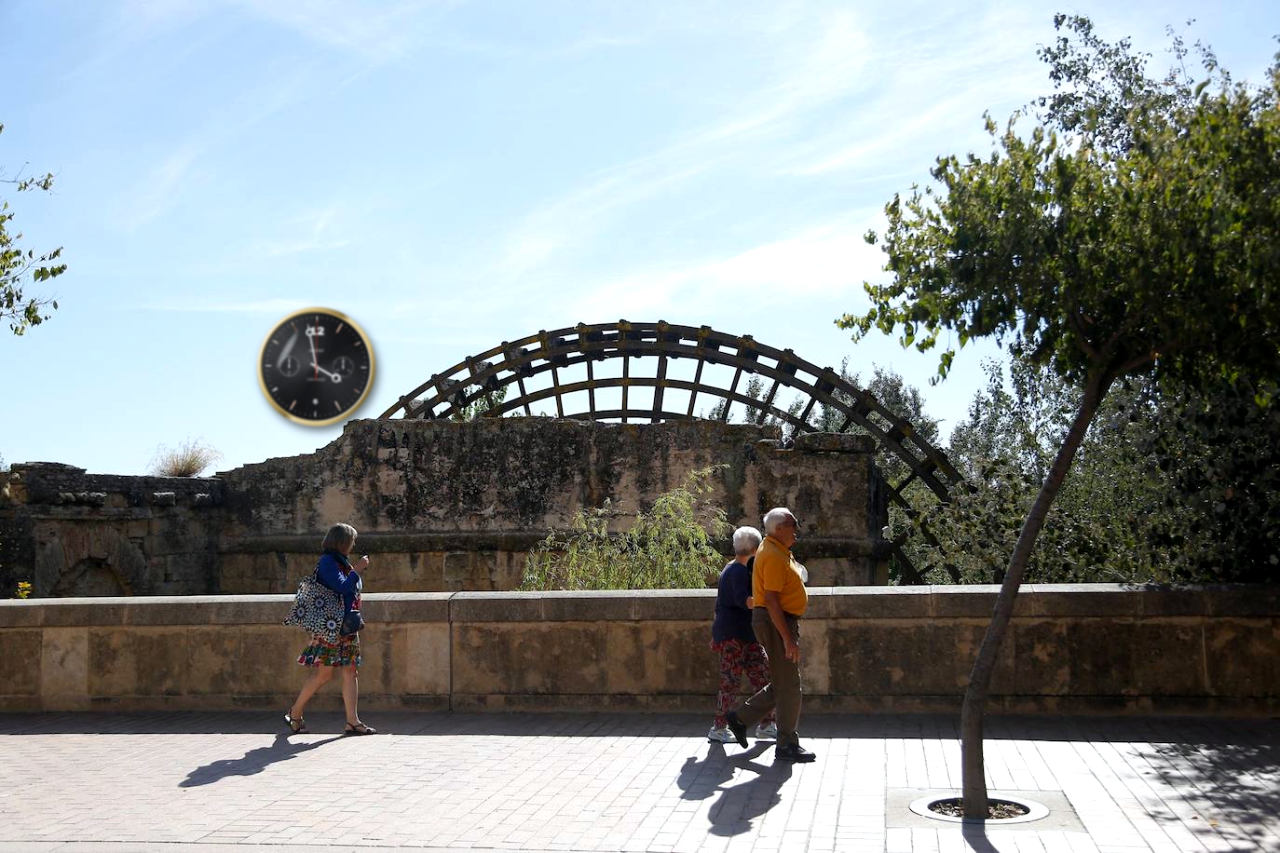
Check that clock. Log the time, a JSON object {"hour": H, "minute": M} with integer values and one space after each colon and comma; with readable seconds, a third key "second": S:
{"hour": 3, "minute": 58}
